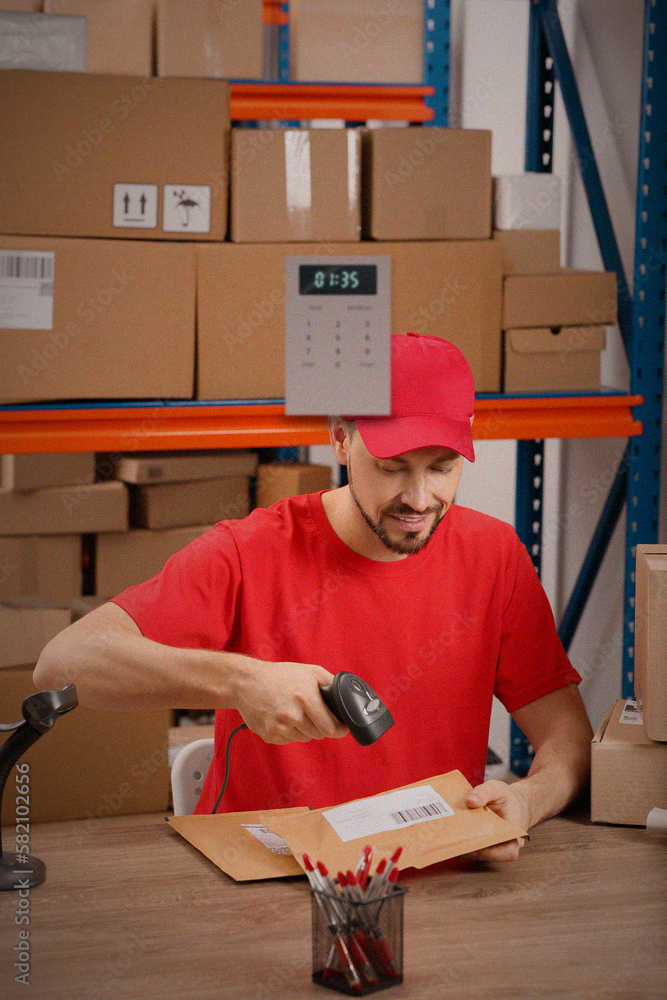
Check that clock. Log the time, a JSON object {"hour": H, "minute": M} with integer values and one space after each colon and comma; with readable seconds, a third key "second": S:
{"hour": 1, "minute": 35}
